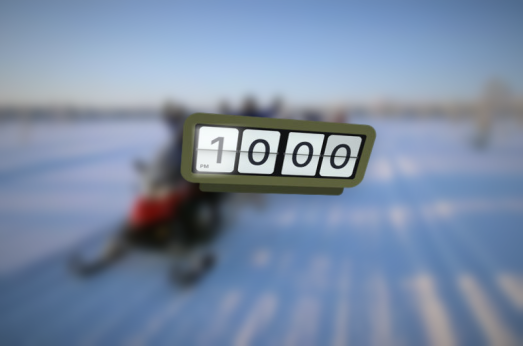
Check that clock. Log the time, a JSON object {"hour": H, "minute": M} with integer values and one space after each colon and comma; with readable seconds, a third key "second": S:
{"hour": 10, "minute": 0}
